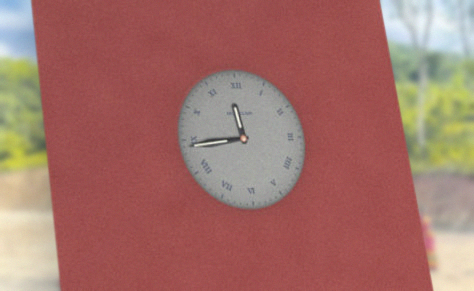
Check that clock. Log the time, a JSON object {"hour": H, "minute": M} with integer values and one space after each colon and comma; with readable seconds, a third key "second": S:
{"hour": 11, "minute": 44}
